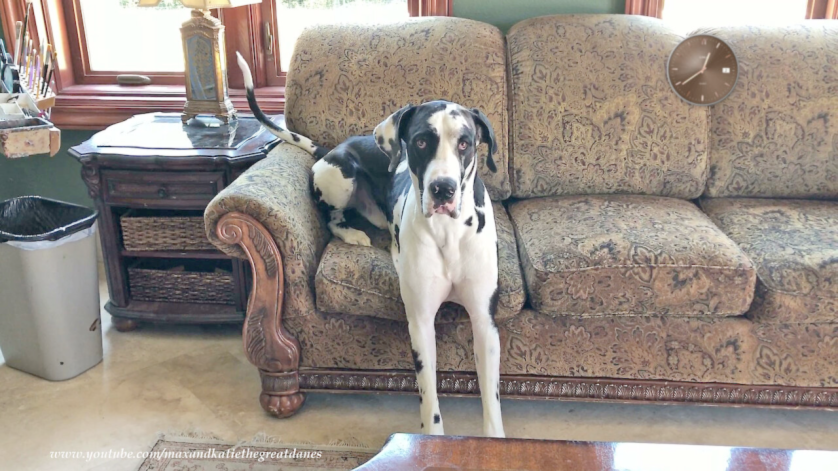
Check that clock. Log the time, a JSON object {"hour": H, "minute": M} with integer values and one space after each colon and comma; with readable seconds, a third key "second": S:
{"hour": 12, "minute": 39}
